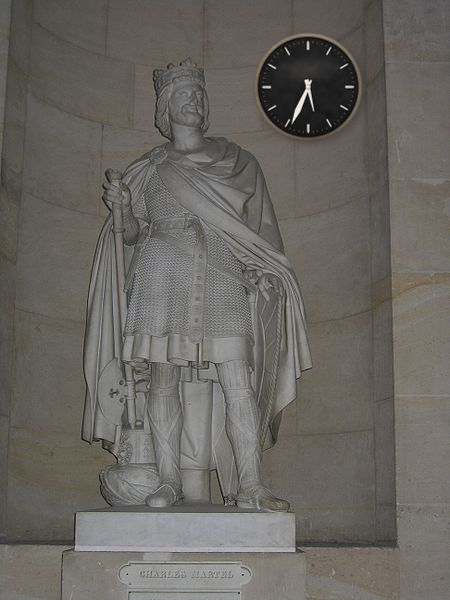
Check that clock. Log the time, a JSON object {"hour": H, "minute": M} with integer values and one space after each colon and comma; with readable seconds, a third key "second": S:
{"hour": 5, "minute": 34}
